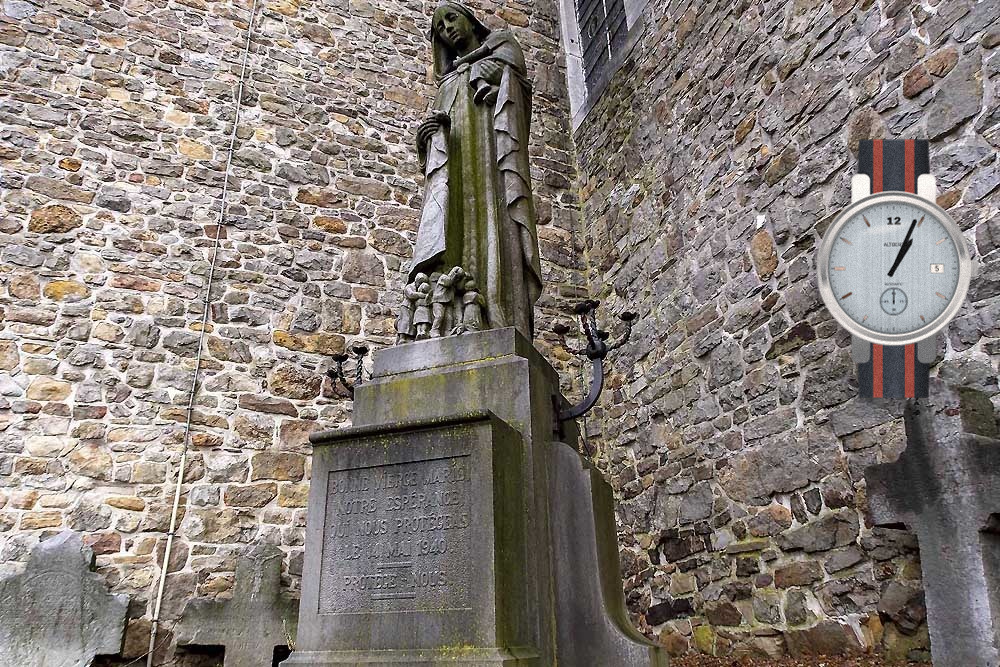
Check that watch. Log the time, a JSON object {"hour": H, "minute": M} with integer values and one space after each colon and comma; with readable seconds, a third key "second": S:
{"hour": 1, "minute": 4}
